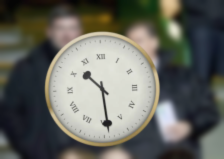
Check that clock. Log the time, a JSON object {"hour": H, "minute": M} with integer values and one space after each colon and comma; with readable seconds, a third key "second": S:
{"hour": 10, "minute": 29}
